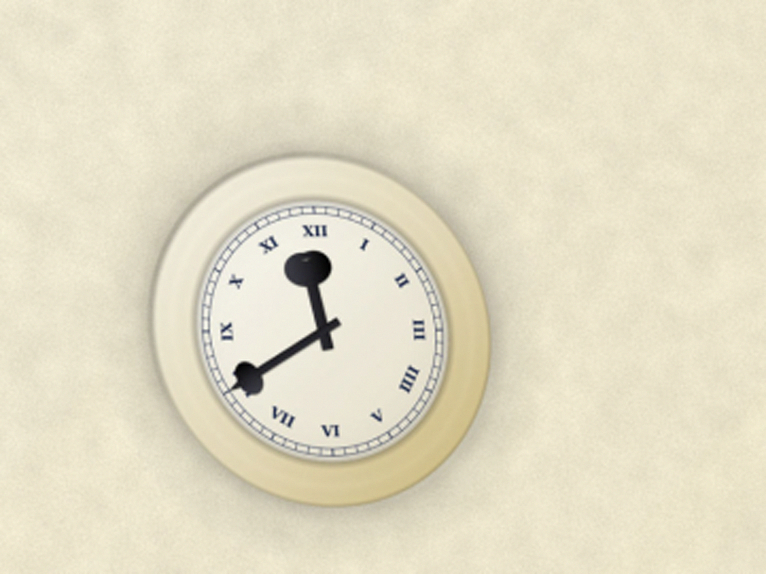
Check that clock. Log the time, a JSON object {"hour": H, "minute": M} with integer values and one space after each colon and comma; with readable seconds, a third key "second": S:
{"hour": 11, "minute": 40}
